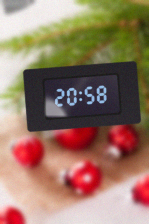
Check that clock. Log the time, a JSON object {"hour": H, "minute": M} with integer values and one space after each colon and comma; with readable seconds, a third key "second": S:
{"hour": 20, "minute": 58}
